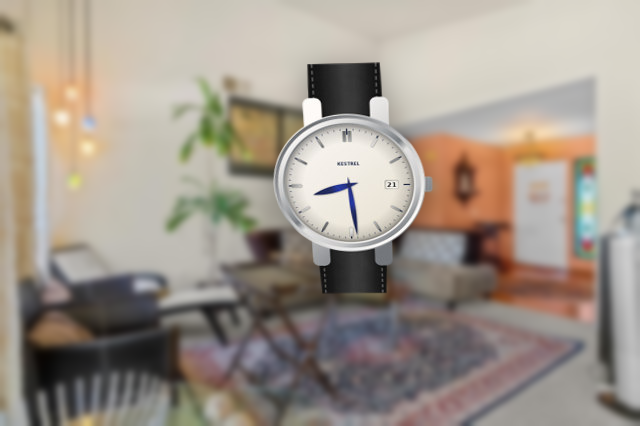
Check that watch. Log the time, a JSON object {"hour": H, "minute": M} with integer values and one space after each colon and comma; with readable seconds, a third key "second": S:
{"hour": 8, "minute": 29}
